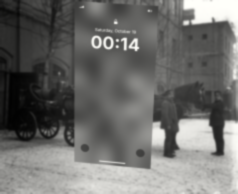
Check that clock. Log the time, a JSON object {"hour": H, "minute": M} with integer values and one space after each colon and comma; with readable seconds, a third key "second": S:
{"hour": 0, "minute": 14}
